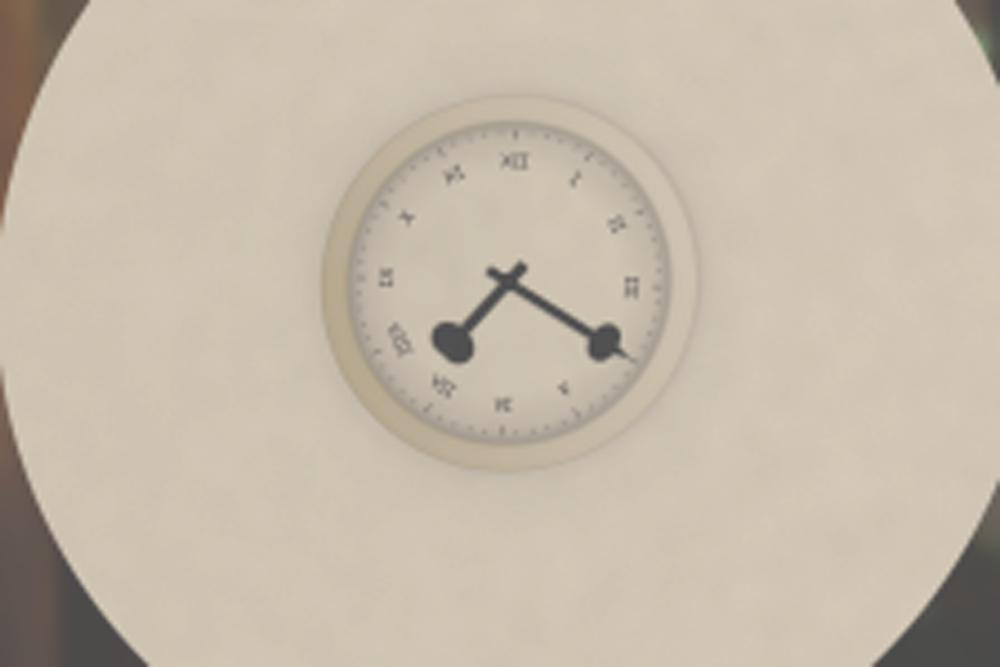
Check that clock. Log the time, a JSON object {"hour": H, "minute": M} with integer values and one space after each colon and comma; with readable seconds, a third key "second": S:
{"hour": 7, "minute": 20}
